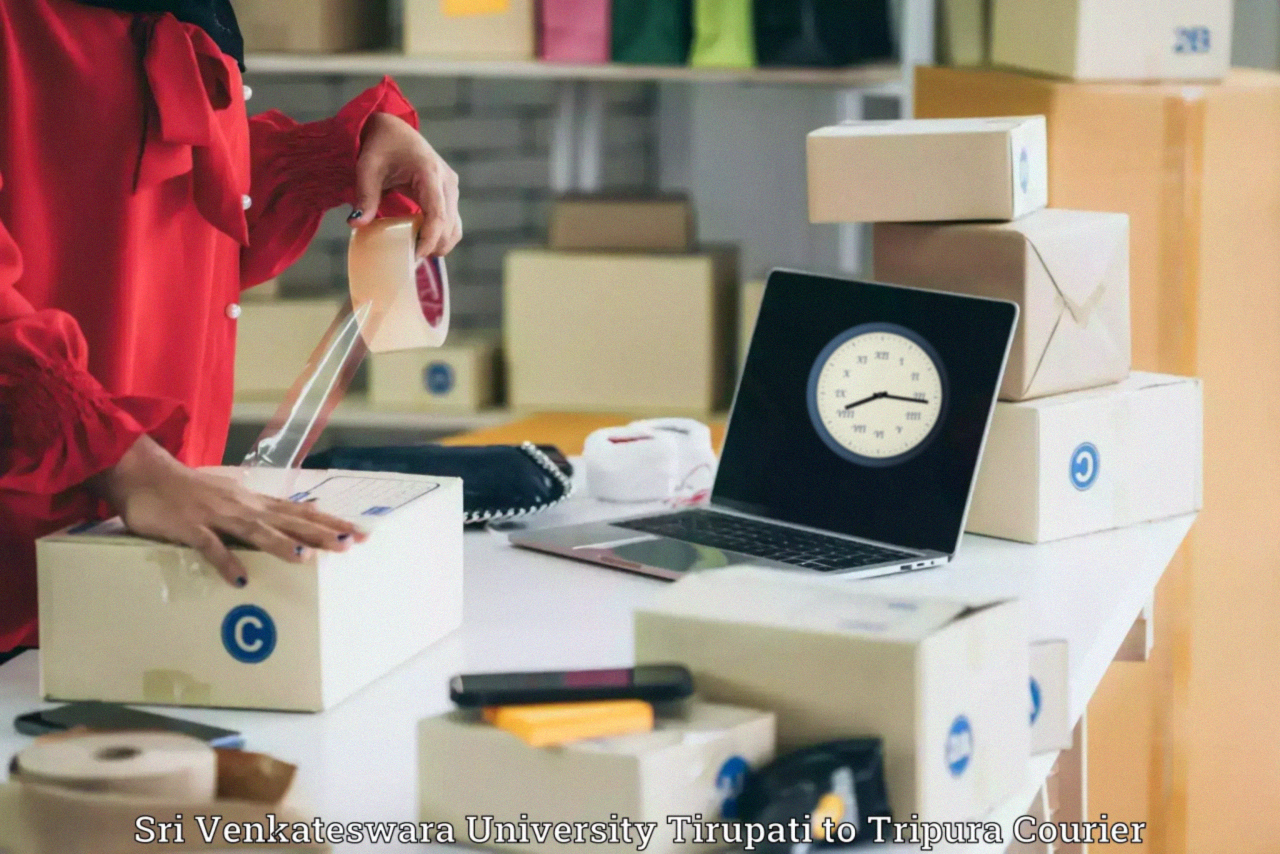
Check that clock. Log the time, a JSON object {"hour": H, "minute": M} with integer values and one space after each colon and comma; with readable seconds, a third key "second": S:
{"hour": 8, "minute": 16}
